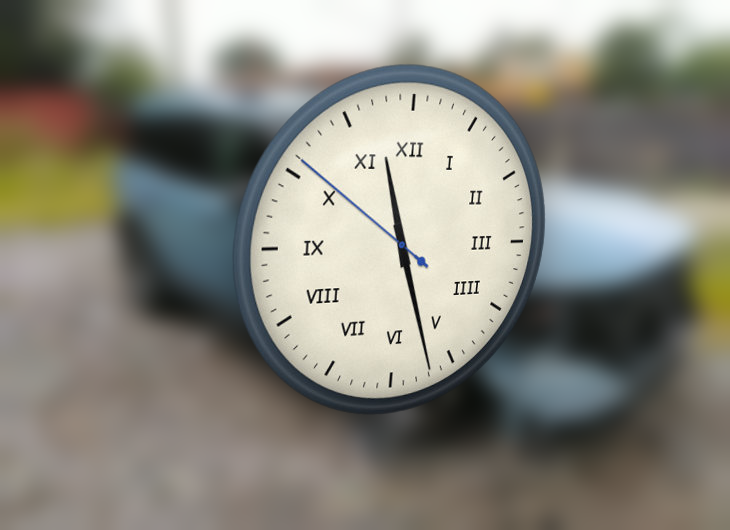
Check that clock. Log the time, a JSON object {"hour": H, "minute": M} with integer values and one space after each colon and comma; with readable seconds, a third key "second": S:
{"hour": 11, "minute": 26, "second": 51}
